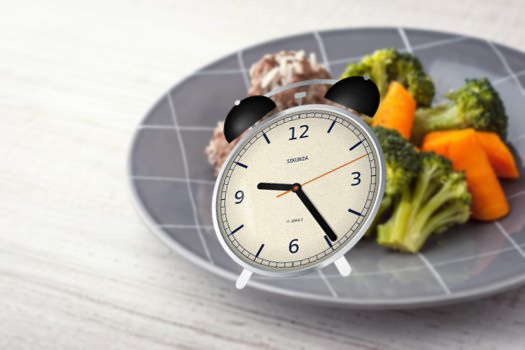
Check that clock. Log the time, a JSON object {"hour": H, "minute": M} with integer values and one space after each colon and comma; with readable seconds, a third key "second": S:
{"hour": 9, "minute": 24, "second": 12}
